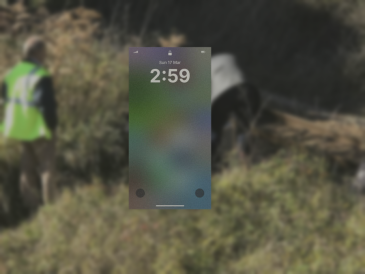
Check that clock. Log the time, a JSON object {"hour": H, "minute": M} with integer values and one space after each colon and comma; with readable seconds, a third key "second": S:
{"hour": 2, "minute": 59}
